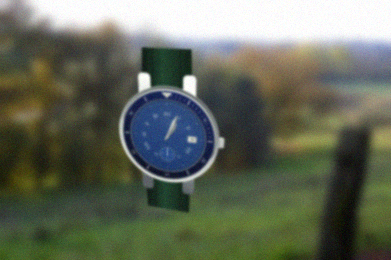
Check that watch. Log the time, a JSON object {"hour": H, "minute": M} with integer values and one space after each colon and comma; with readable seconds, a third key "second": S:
{"hour": 1, "minute": 4}
